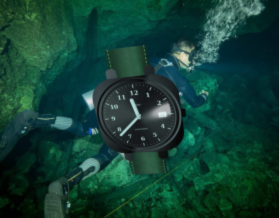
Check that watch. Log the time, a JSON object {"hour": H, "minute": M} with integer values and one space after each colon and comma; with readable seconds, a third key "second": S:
{"hour": 11, "minute": 38}
